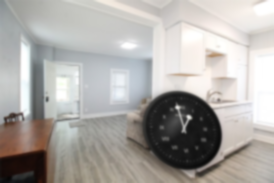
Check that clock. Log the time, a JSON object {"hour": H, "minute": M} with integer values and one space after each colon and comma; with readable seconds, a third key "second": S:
{"hour": 12, "minute": 58}
